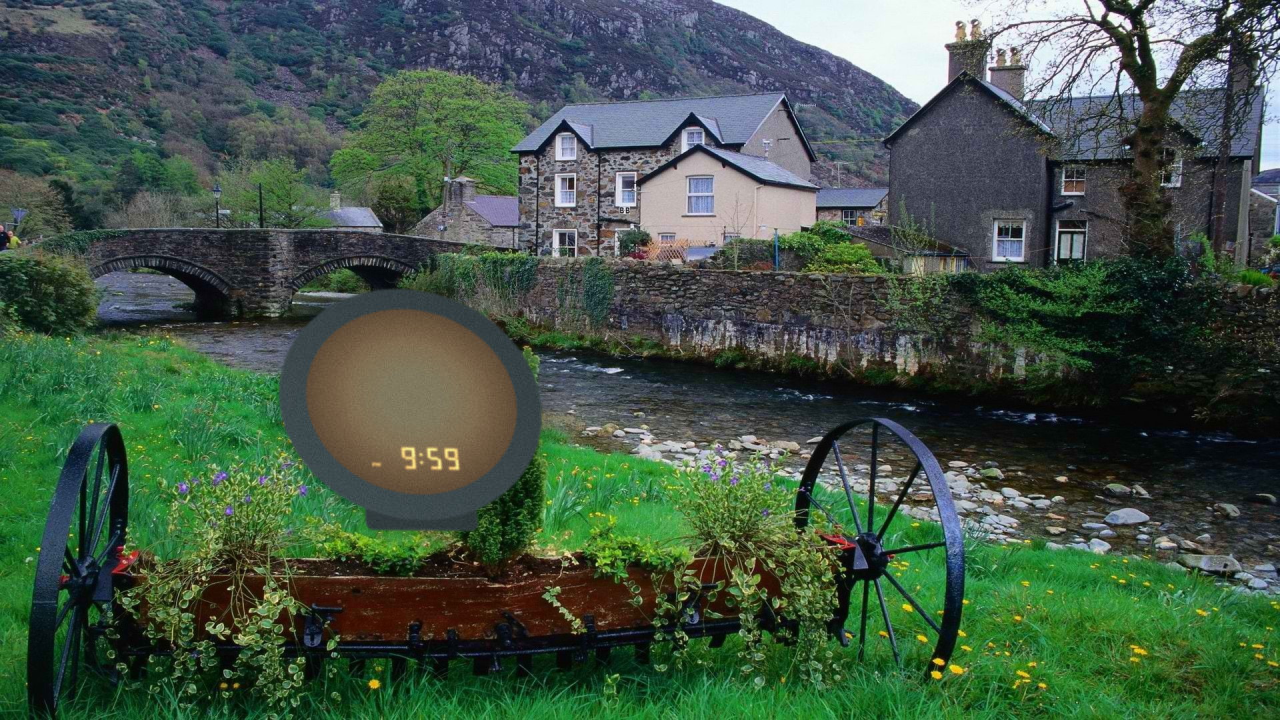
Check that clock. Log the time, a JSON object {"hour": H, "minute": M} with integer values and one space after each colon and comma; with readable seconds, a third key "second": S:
{"hour": 9, "minute": 59}
